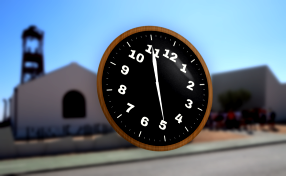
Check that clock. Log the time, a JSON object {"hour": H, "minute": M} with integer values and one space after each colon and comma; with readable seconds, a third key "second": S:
{"hour": 4, "minute": 55}
